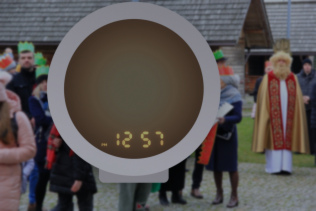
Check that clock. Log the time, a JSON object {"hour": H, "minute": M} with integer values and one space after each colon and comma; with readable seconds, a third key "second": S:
{"hour": 12, "minute": 57}
